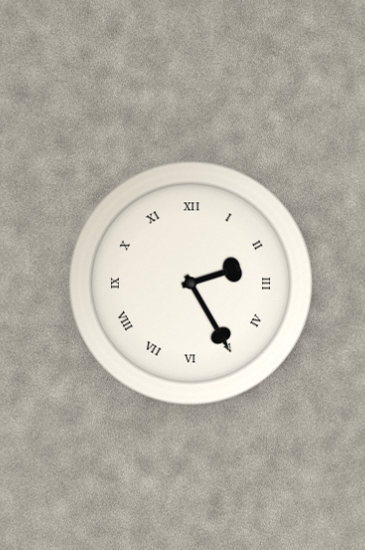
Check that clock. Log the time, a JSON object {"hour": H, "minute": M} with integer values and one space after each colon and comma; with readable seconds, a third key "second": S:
{"hour": 2, "minute": 25}
